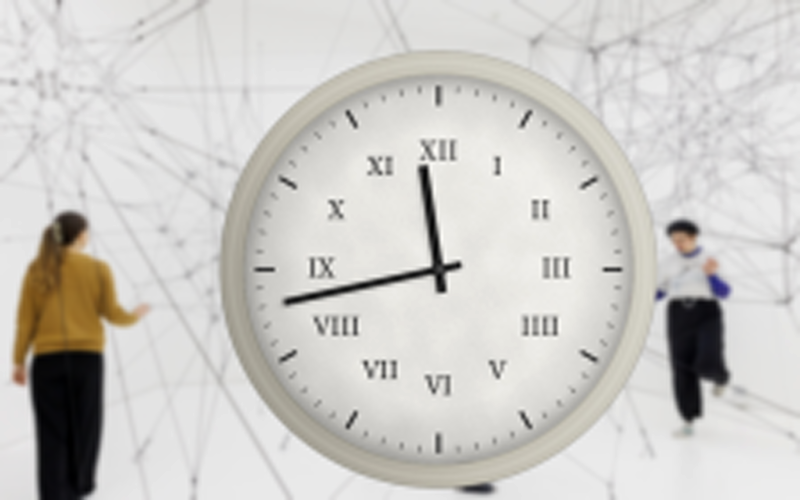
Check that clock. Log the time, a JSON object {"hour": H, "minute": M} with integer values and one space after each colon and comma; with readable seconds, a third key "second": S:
{"hour": 11, "minute": 43}
